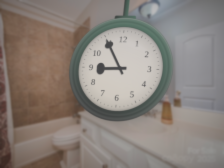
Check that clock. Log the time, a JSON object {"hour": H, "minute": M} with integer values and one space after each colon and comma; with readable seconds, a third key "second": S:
{"hour": 8, "minute": 55}
